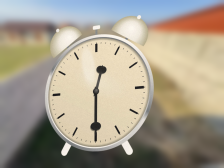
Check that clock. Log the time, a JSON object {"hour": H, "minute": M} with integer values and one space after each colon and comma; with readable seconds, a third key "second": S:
{"hour": 12, "minute": 30}
